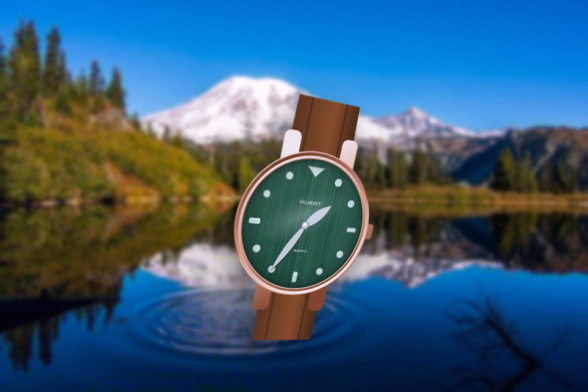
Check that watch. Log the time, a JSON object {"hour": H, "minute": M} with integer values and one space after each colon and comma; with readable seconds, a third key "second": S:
{"hour": 1, "minute": 35}
